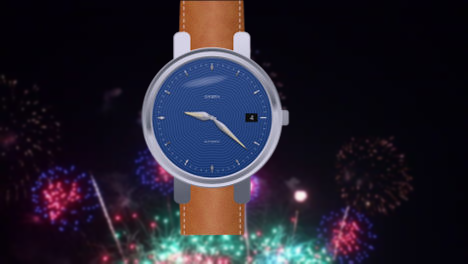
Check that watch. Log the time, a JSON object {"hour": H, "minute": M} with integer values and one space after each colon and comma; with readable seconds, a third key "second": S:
{"hour": 9, "minute": 22}
